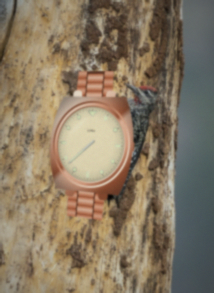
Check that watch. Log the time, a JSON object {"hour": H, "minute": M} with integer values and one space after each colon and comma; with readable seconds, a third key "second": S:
{"hour": 7, "minute": 38}
